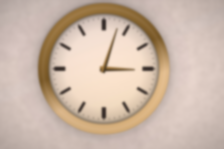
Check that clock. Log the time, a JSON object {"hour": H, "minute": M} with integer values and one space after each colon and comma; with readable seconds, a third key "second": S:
{"hour": 3, "minute": 3}
